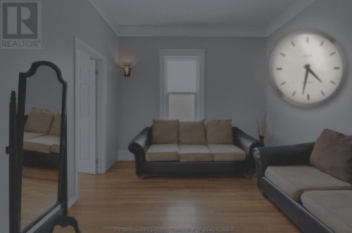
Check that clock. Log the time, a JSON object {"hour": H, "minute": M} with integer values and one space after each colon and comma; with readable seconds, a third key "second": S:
{"hour": 4, "minute": 32}
